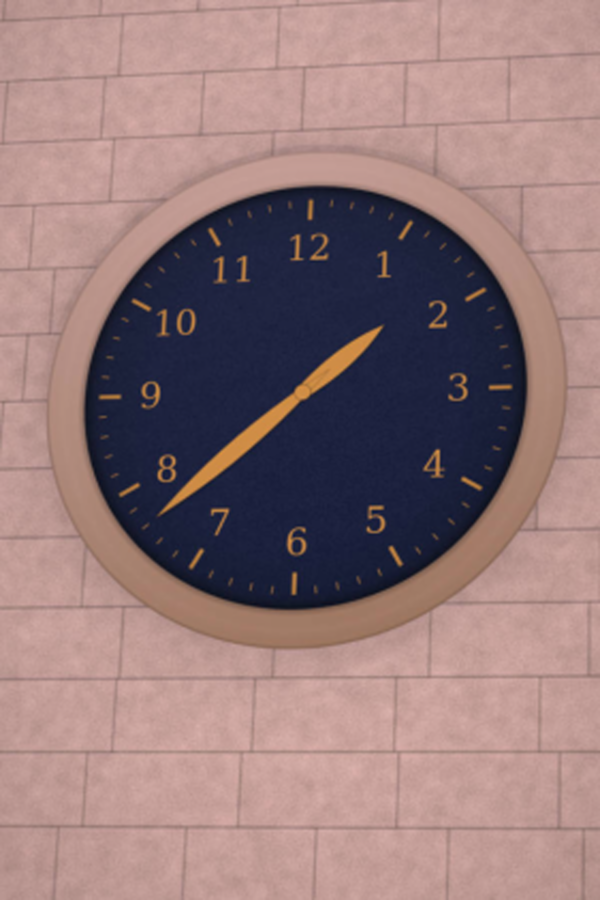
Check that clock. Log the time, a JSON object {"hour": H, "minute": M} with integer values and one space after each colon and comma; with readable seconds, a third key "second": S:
{"hour": 1, "minute": 38}
